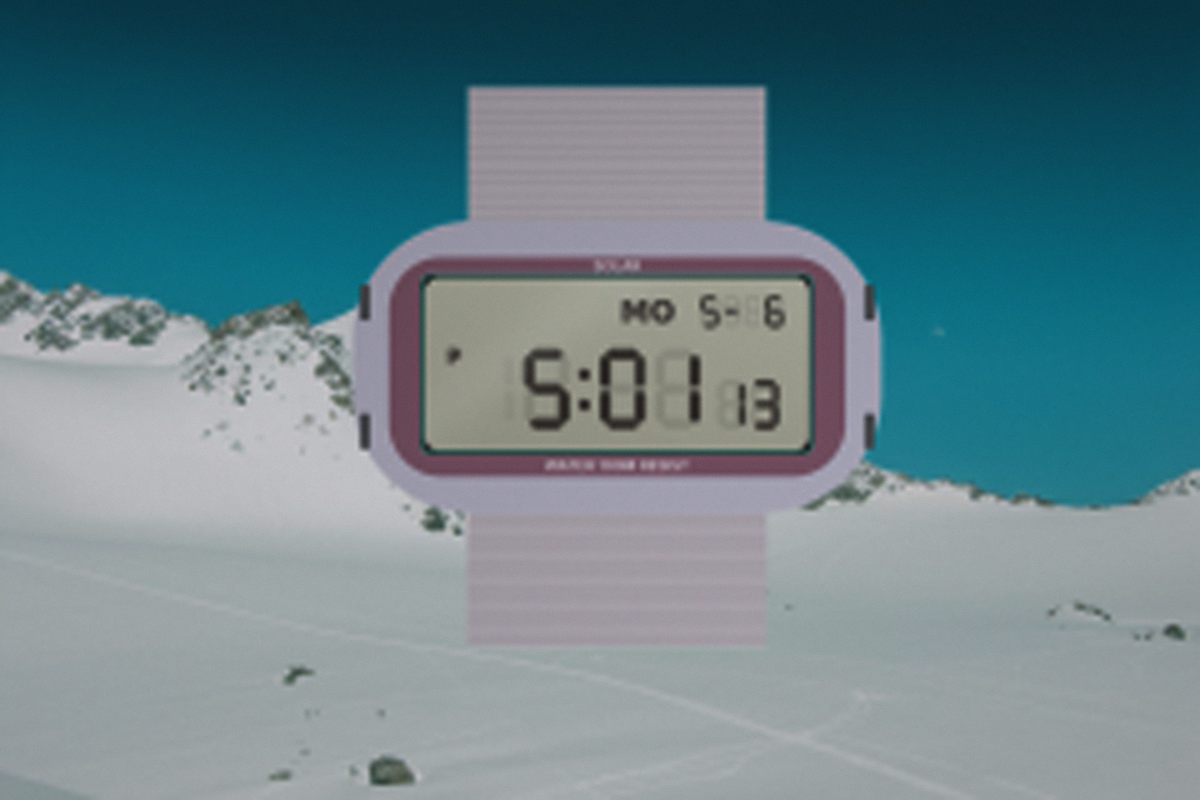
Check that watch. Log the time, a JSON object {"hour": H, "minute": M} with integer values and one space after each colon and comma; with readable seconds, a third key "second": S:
{"hour": 5, "minute": 1, "second": 13}
